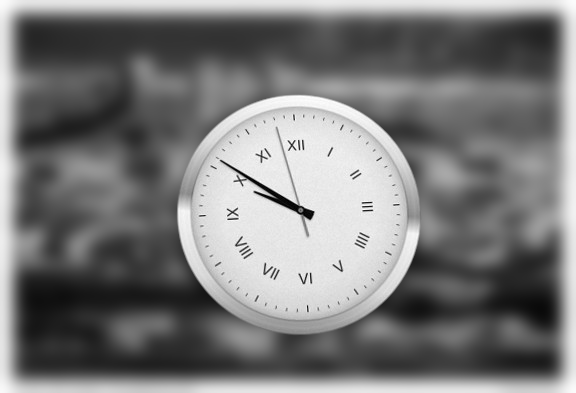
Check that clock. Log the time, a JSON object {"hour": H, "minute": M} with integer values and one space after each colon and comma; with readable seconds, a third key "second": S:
{"hour": 9, "minute": 50, "second": 58}
